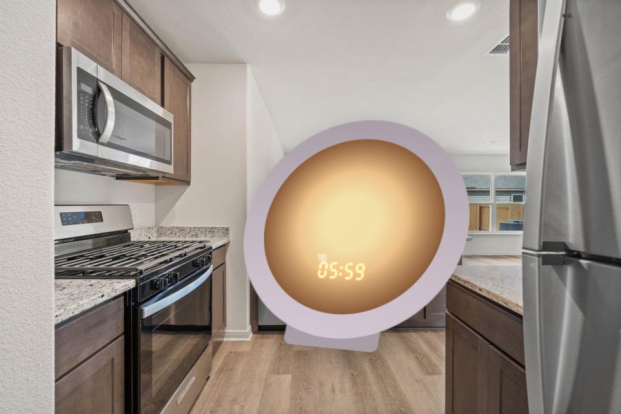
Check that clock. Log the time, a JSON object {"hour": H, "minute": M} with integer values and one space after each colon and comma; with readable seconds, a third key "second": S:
{"hour": 5, "minute": 59}
